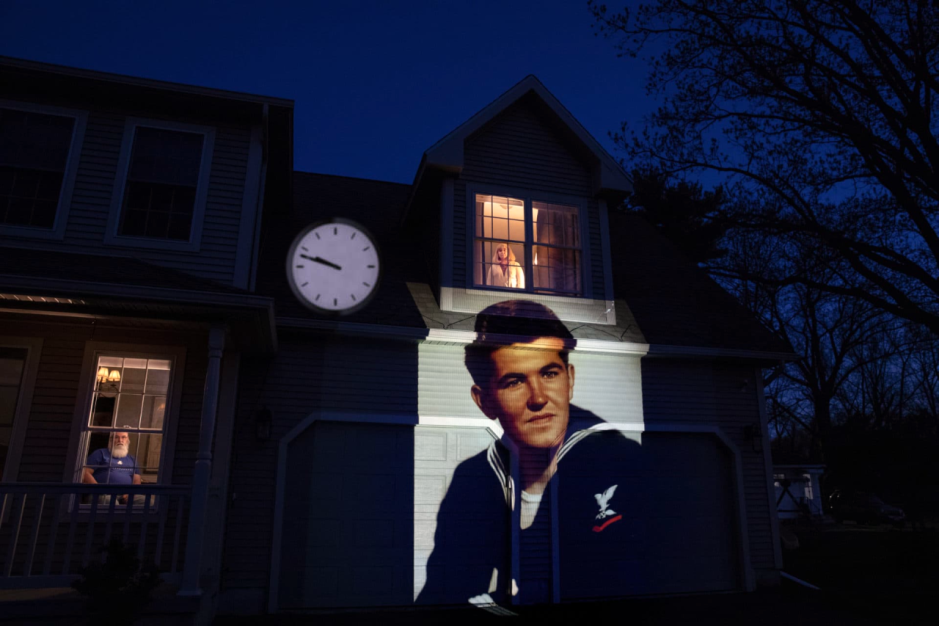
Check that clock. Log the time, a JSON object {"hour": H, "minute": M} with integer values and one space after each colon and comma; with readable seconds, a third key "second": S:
{"hour": 9, "minute": 48}
